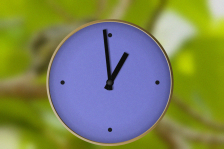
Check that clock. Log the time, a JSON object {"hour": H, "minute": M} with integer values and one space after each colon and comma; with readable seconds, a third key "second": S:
{"hour": 12, "minute": 59}
